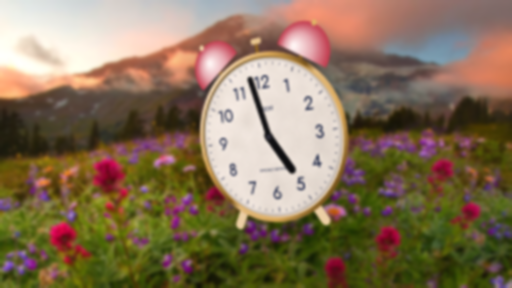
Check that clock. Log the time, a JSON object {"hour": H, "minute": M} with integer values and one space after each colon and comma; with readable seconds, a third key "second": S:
{"hour": 4, "minute": 58}
